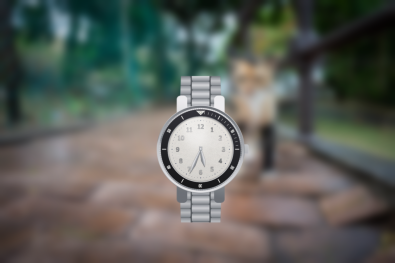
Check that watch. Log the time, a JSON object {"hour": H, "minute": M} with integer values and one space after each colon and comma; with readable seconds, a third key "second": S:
{"hour": 5, "minute": 34}
